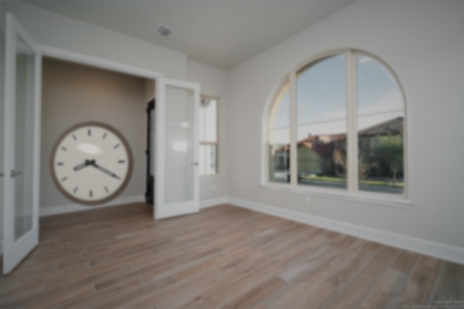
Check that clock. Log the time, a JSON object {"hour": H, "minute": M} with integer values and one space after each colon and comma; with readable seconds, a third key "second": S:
{"hour": 8, "minute": 20}
